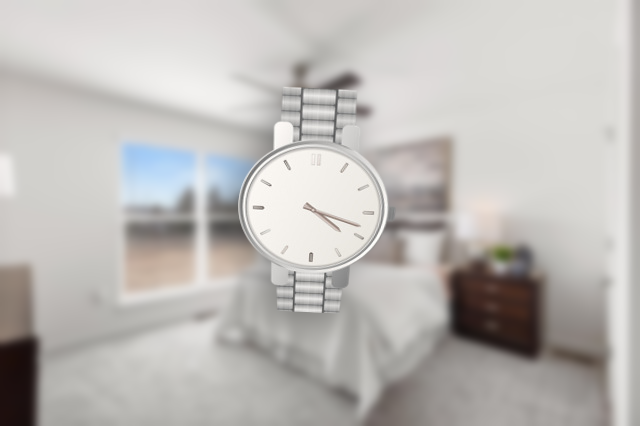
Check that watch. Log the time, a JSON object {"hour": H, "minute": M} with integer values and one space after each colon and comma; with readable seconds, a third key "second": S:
{"hour": 4, "minute": 18}
